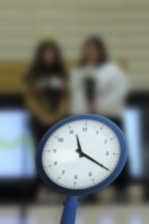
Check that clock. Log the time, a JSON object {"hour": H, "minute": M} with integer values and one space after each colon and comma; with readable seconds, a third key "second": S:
{"hour": 11, "minute": 20}
